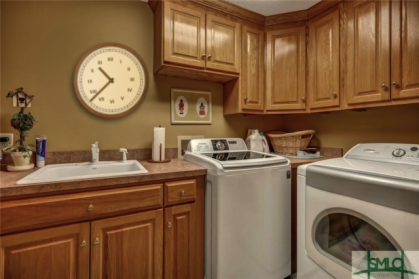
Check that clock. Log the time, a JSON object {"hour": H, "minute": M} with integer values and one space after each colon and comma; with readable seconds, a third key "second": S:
{"hour": 10, "minute": 38}
